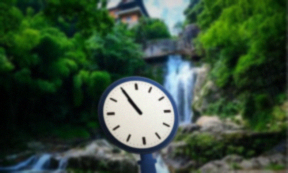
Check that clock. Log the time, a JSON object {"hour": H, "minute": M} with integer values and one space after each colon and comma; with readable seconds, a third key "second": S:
{"hour": 10, "minute": 55}
